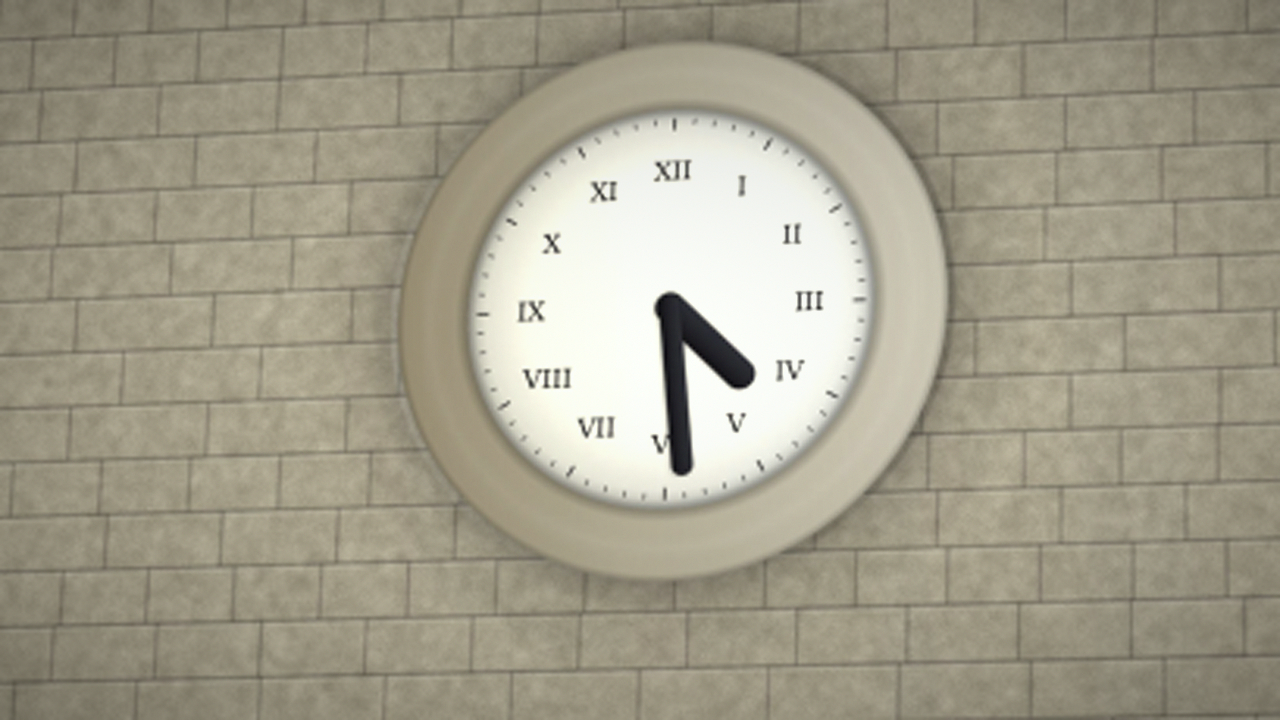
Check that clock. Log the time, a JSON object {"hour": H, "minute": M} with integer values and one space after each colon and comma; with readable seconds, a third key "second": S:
{"hour": 4, "minute": 29}
